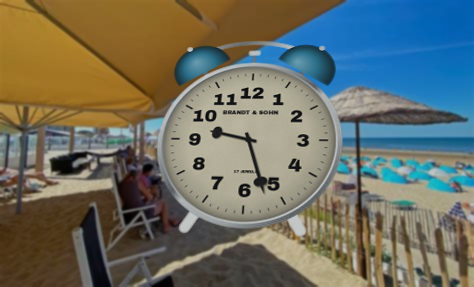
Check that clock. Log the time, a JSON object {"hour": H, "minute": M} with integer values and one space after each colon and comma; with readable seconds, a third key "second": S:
{"hour": 9, "minute": 27}
